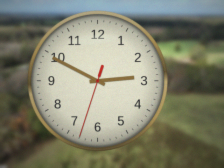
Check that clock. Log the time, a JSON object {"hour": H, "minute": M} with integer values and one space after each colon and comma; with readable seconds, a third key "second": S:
{"hour": 2, "minute": 49, "second": 33}
